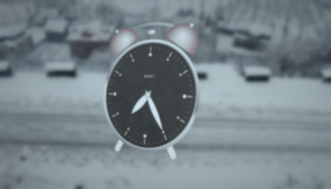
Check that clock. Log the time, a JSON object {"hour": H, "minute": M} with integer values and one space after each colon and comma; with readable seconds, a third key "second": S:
{"hour": 7, "minute": 25}
